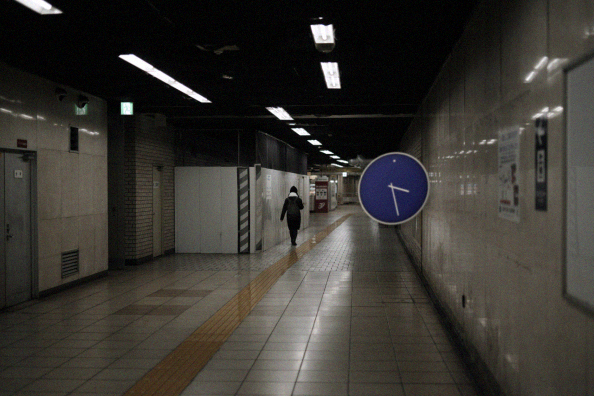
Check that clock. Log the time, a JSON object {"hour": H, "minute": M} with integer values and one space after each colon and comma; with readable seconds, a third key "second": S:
{"hour": 3, "minute": 27}
